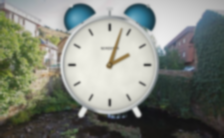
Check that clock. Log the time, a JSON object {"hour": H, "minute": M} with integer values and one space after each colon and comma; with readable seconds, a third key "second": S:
{"hour": 2, "minute": 3}
